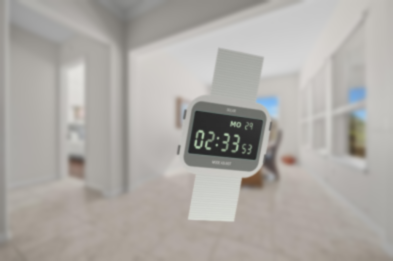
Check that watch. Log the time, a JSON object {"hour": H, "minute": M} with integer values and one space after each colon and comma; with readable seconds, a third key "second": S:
{"hour": 2, "minute": 33}
